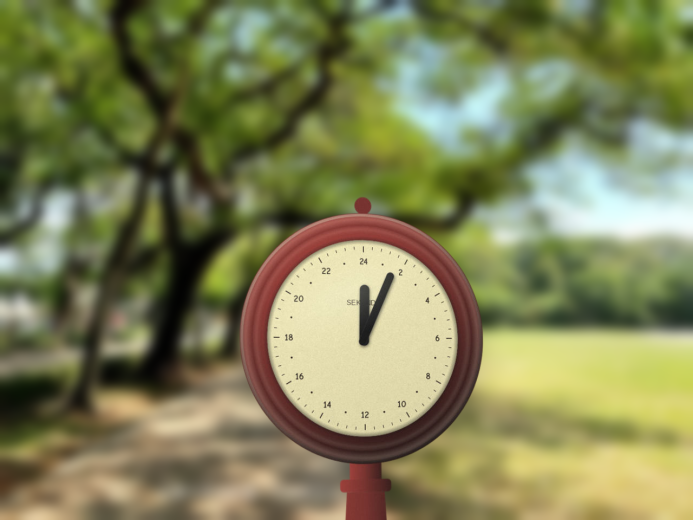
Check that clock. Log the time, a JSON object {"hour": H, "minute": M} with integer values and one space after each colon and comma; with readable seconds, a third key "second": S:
{"hour": 0, "minute": 4}
